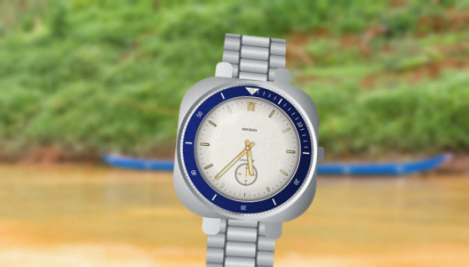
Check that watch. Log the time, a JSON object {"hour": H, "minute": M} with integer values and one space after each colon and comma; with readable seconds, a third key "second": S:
{"hour": 5, "minute": 37}
